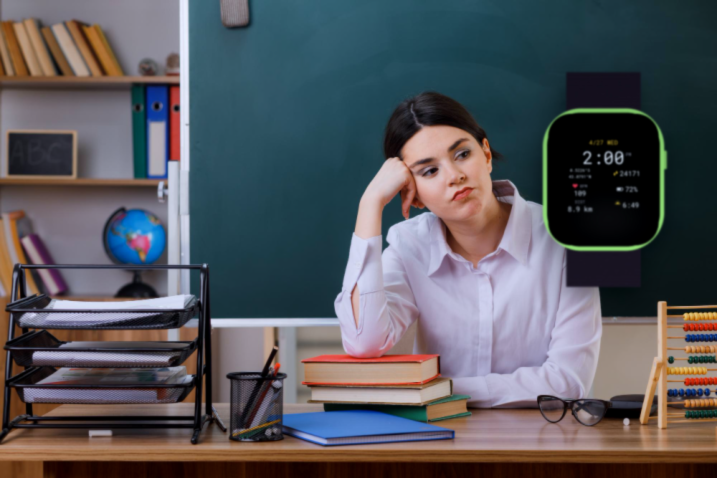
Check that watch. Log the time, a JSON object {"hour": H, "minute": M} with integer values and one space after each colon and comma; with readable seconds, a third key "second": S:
{"hour": 2, "minute": 0}
